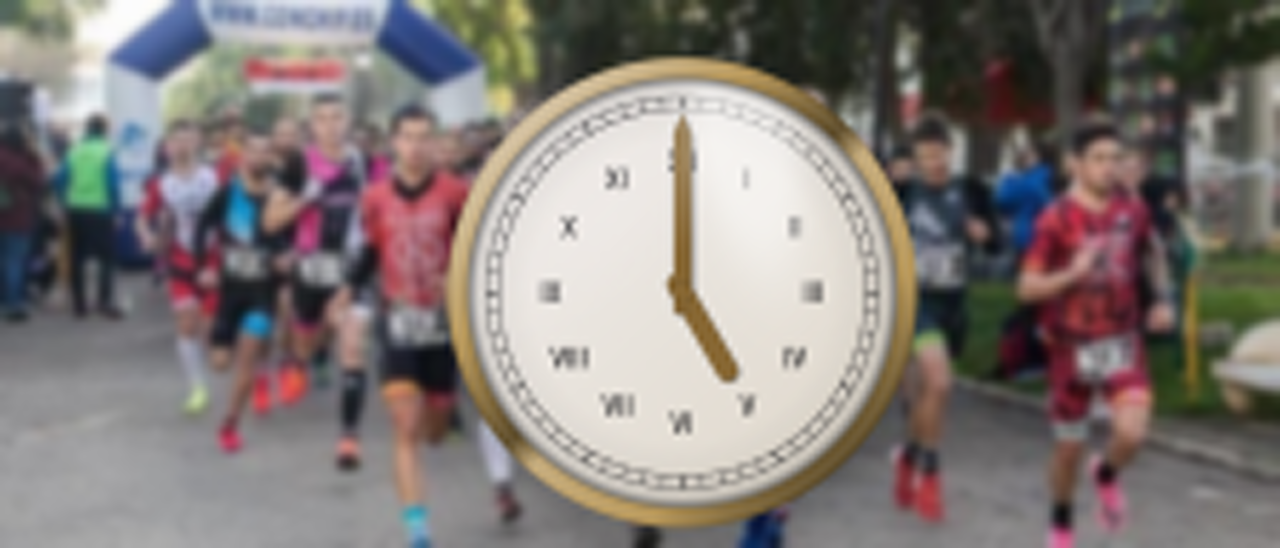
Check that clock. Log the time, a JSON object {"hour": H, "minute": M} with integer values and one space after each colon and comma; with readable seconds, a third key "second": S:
{"hour": 5, "minute": 0}
